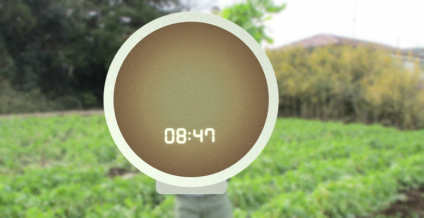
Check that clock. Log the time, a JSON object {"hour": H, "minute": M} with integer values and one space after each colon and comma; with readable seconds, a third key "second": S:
{"hour": 8, "minute": 47}
